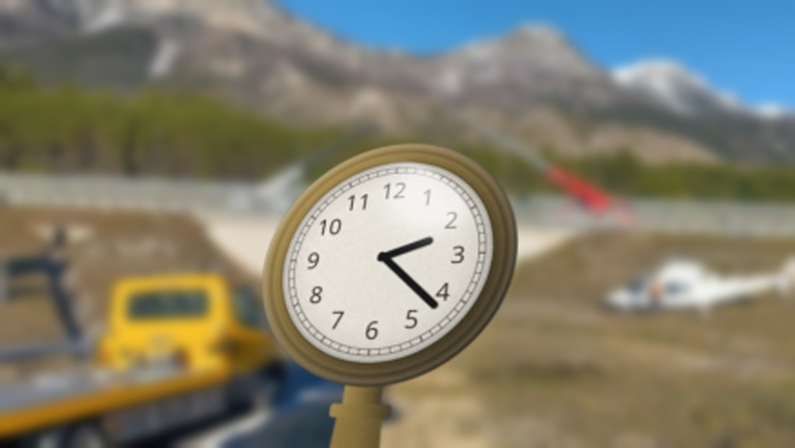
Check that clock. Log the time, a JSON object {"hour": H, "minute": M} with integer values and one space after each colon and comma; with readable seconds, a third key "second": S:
{"hour": 2, "minute": 22}
